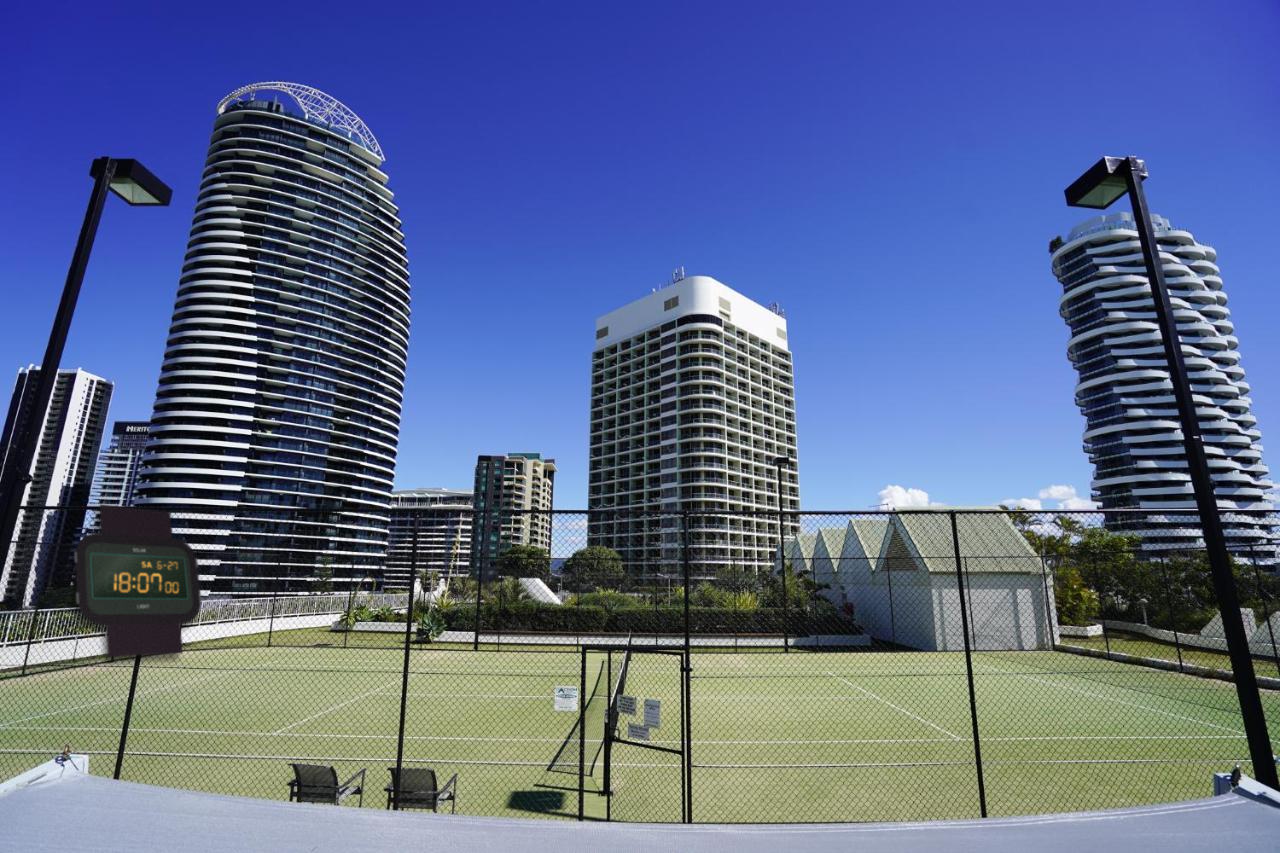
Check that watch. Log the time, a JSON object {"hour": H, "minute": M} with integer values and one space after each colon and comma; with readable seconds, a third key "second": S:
{"hour": 18, "minute": 7, "second": 0}
